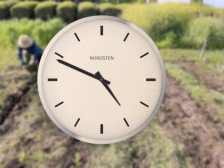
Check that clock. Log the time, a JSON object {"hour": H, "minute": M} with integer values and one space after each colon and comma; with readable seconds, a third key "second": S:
{"hour": 4, "minute": 49}
